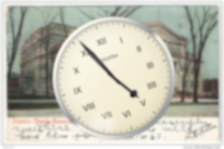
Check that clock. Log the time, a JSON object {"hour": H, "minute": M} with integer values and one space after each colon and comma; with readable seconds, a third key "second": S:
{"hour": 4, "minute": 56}
